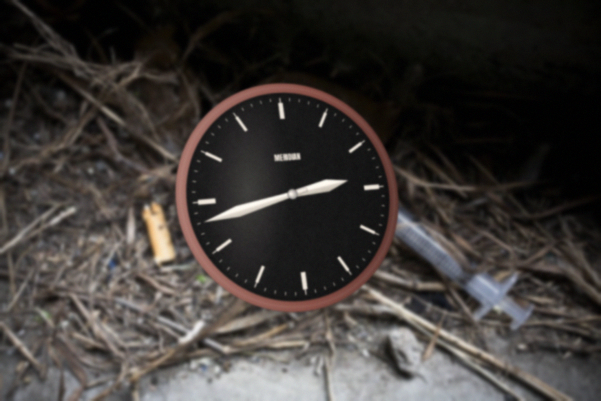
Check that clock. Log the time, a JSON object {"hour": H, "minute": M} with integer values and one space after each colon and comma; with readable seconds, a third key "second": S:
{"hour": 2, "minute": 43}
